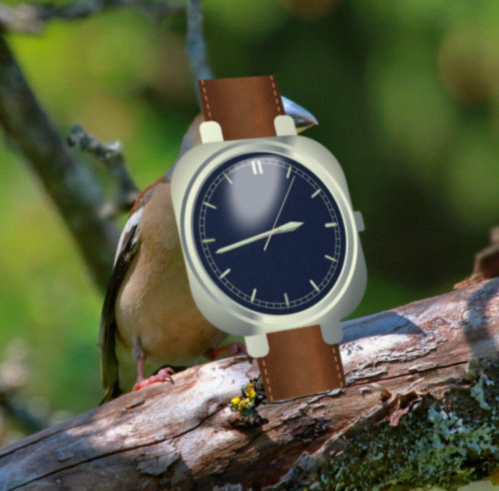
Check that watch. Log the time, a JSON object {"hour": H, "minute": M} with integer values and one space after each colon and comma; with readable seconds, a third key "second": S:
{"hour": 2, "minute": 43, "second": 6}
